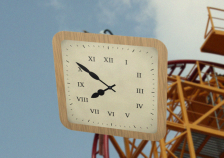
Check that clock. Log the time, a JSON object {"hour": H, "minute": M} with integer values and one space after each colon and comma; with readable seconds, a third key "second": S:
{"hour": 7, "minute": 51}
